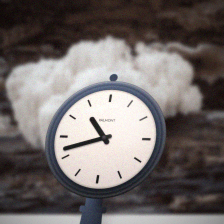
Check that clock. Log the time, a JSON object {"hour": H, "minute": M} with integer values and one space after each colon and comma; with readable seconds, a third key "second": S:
{"hour": 10, "minute": 42}
